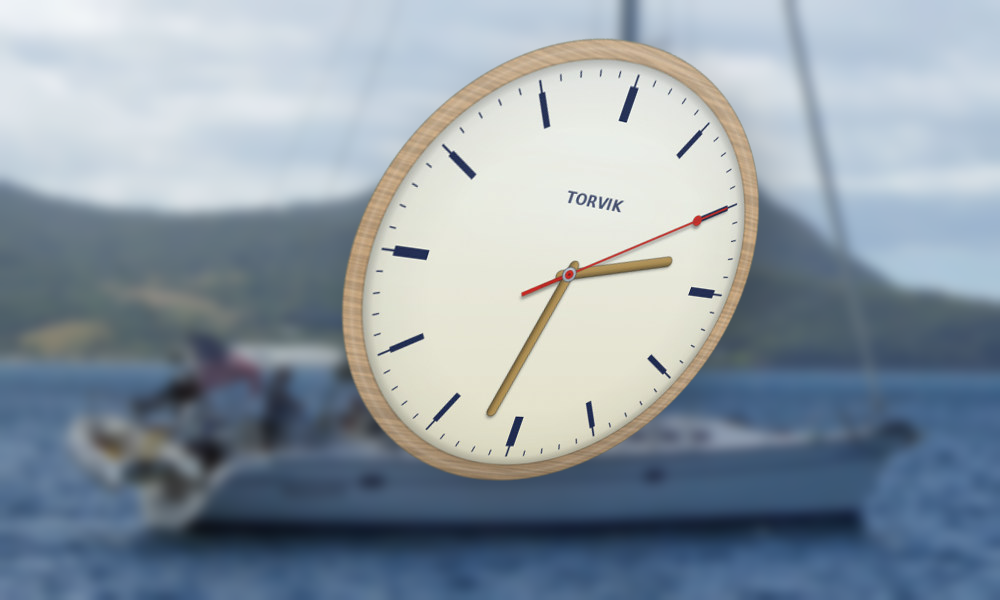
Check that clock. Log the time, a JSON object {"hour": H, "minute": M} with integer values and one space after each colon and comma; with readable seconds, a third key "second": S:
{"hour": 2, "minute": 32, "second": 10}
